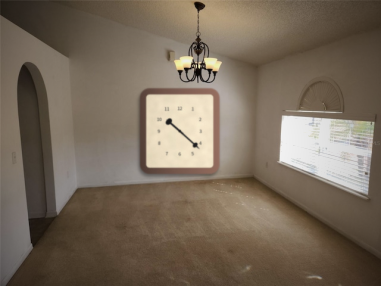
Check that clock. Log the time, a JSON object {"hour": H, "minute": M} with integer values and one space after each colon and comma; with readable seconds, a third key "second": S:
{"hour": 10, "minute": 22}
